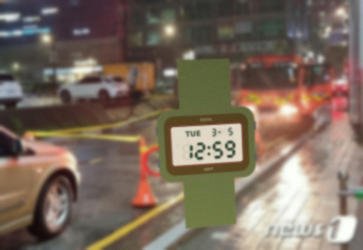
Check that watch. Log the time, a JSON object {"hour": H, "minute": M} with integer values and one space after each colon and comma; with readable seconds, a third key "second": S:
{"hour": 12, "minute": 59}
